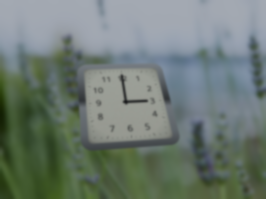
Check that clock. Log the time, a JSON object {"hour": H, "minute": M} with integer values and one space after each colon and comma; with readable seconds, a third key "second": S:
{"hour": 3, "minute": 0}
